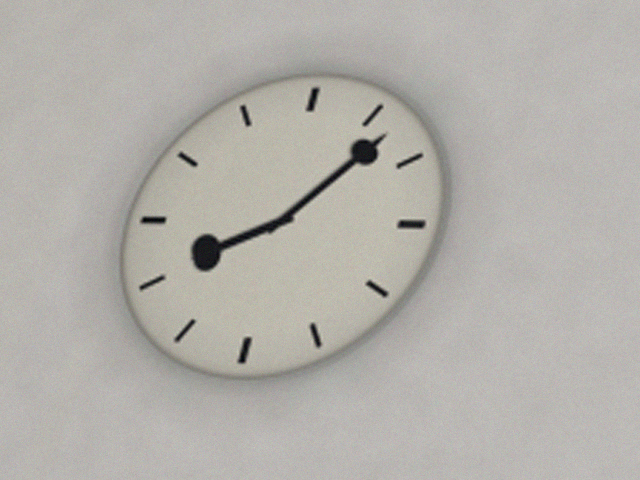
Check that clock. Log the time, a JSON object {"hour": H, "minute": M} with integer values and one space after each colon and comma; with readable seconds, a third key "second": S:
{"hour": 8, "minute": 7}
